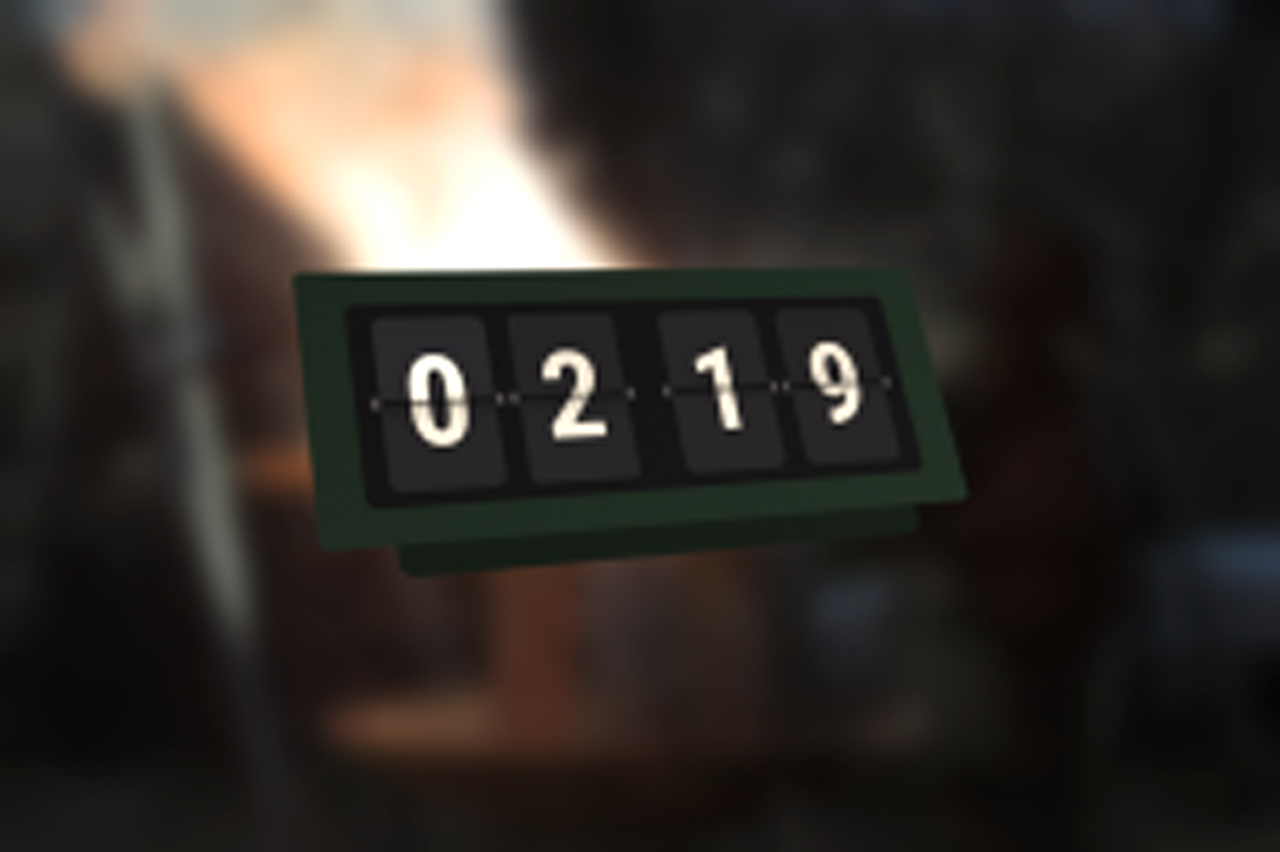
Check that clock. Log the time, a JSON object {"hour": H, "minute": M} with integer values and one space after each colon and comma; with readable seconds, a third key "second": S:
{"hour": 2, "minute": 19}
